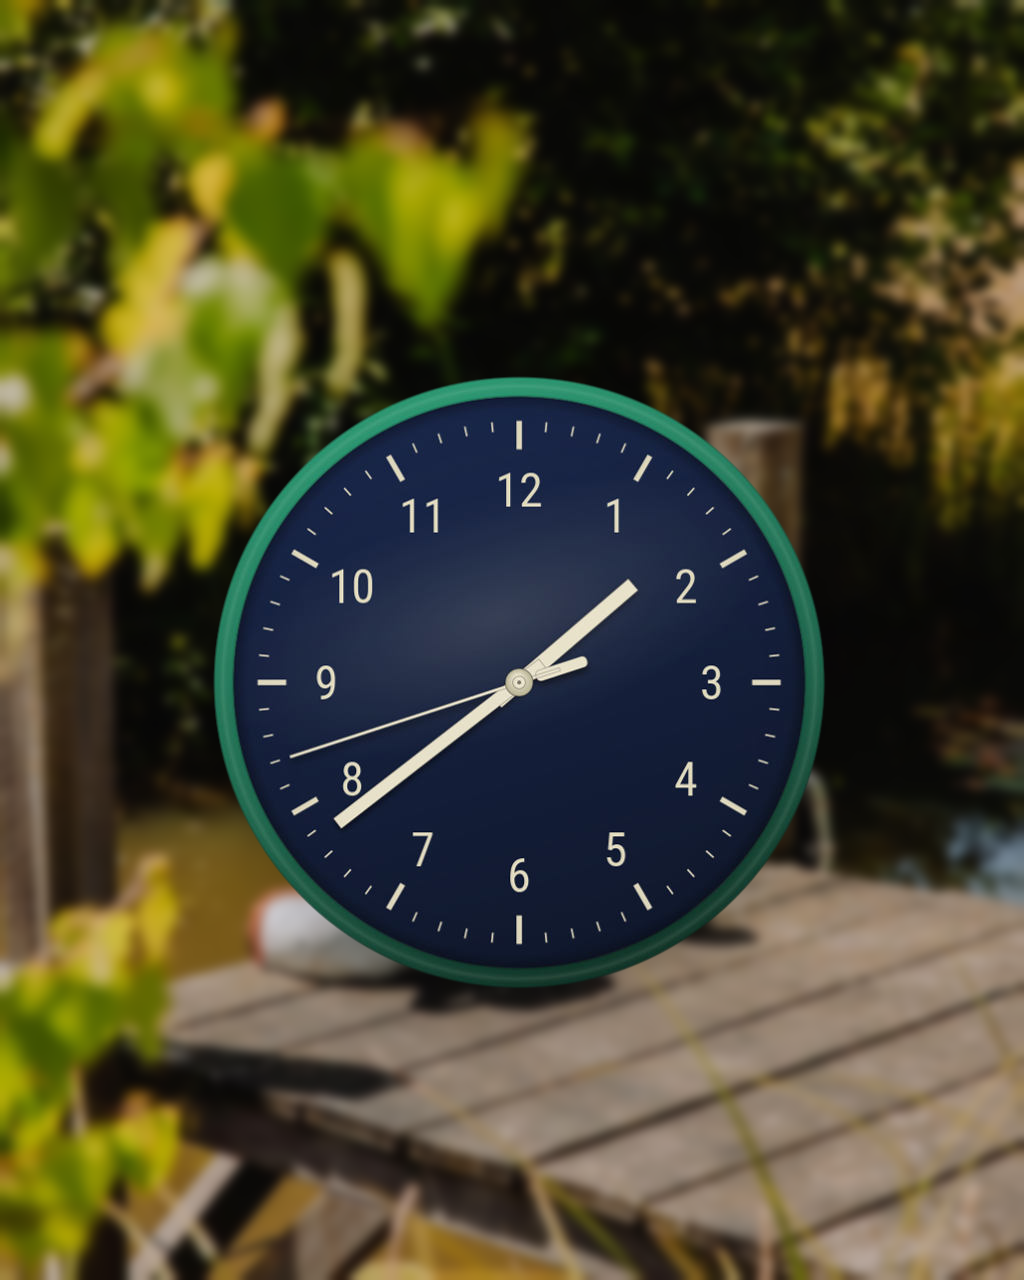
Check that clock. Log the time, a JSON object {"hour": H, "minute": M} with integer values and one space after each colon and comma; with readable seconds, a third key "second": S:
{"hour": 1, "minute": 38, "second": 42}
